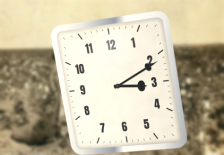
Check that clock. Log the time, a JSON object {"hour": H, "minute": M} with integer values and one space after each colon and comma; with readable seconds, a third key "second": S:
{"hour": 3, "minute": 11}
